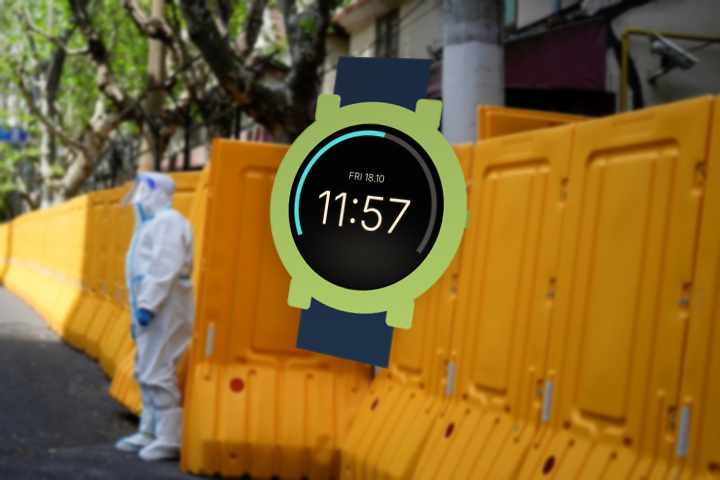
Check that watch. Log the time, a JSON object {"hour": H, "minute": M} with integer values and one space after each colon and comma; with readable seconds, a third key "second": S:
{"hour": 11, "minute": 57}
